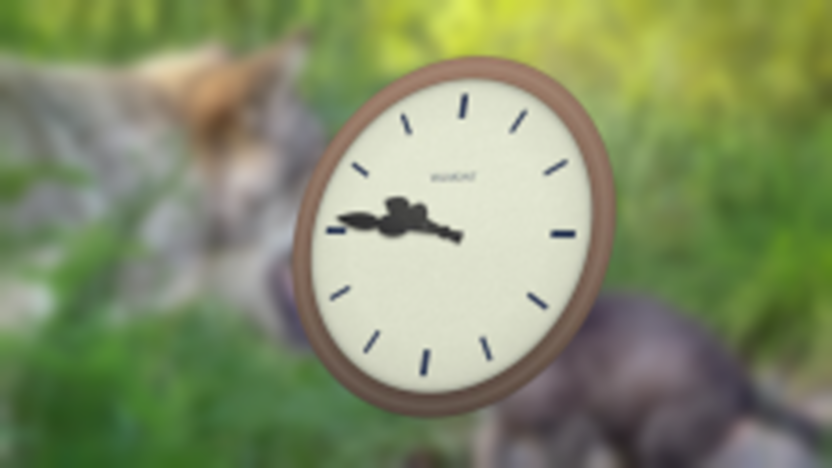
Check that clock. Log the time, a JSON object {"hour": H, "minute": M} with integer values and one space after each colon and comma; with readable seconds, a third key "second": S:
{"hour": 9, "minute": 46}
